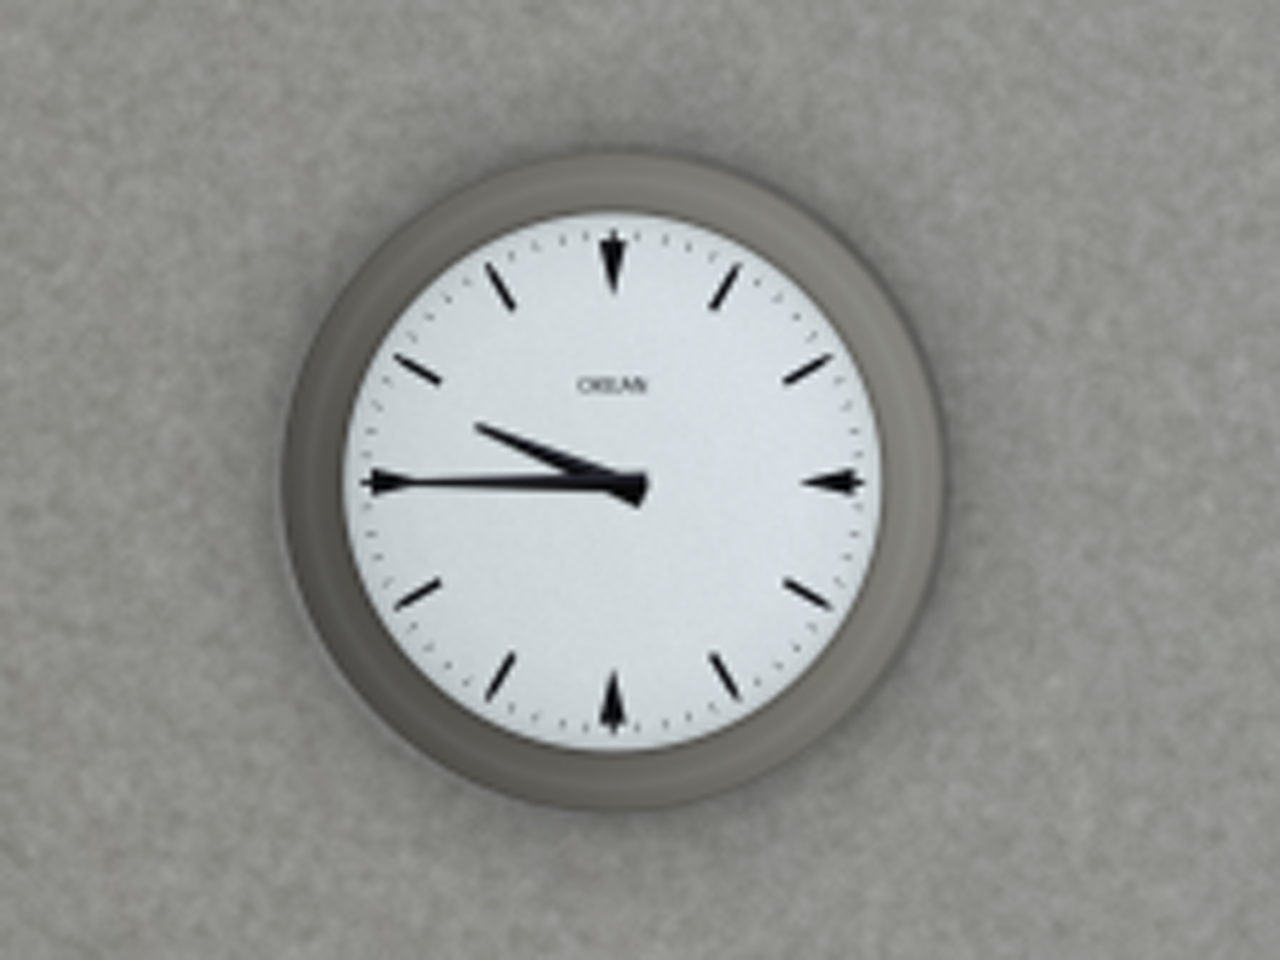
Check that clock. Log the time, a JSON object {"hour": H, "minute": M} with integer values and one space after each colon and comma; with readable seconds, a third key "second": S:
{"hour": 9, "minute": 45}
